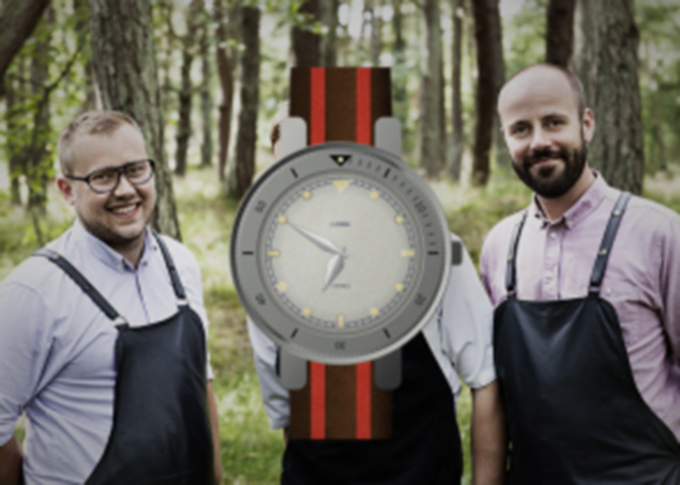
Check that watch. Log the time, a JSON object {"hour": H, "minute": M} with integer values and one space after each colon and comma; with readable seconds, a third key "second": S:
{"hour": 6, "minute": 50}
